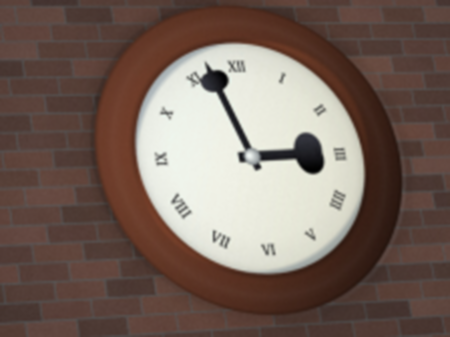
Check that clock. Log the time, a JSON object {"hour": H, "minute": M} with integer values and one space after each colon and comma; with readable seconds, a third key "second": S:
{"hour": 2, "minute": 57}
